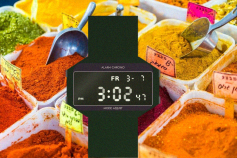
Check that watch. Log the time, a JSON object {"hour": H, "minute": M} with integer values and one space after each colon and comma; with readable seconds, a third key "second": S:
{"hour": 3, "minute": 2, "second": 47}
